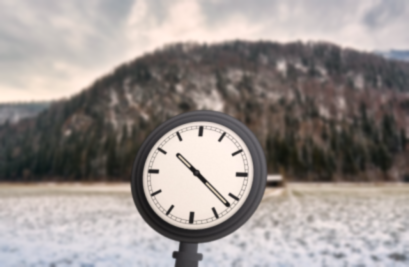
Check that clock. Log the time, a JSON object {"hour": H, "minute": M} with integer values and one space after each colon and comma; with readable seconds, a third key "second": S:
{"hour": 10, "minute": 22}
